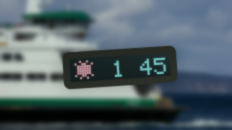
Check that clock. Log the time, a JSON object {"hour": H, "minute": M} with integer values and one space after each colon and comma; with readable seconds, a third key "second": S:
{"hour": 1, "minute": 45}
